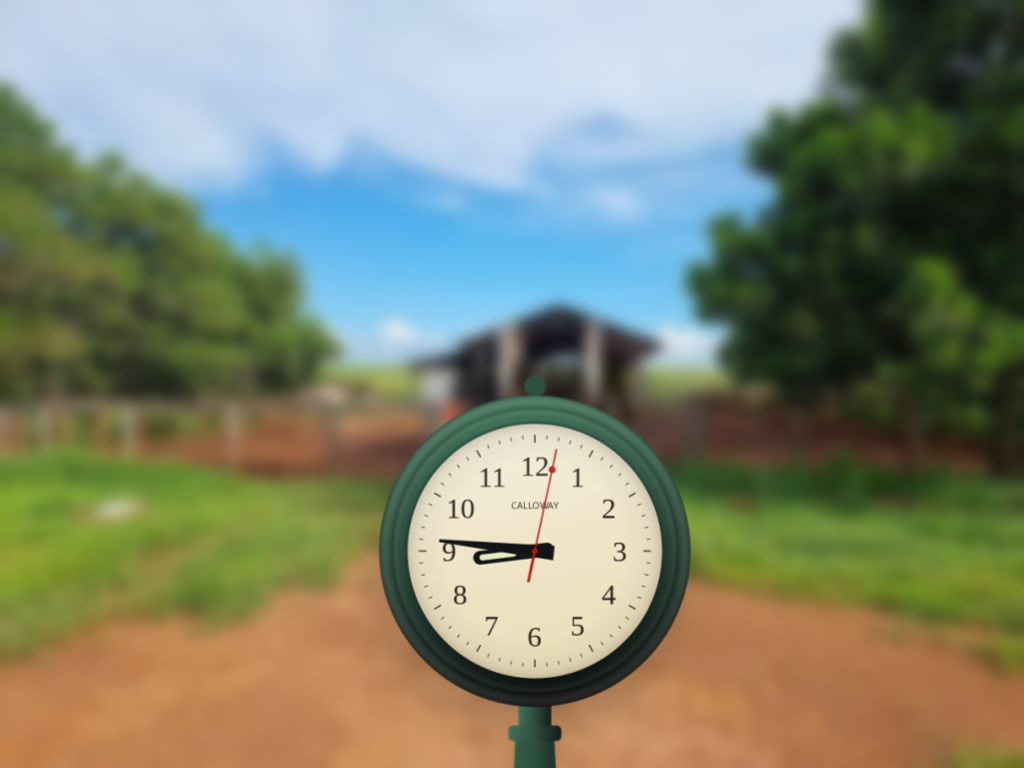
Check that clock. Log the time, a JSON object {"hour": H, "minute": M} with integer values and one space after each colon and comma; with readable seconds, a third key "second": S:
{"hour": 8, "minute": 46, "second": 2}
